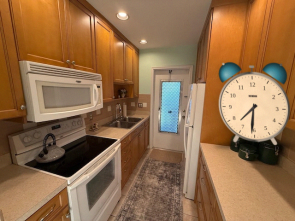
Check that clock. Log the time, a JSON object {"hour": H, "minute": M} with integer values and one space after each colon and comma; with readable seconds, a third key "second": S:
{"hour": 7, "minute": 31}
